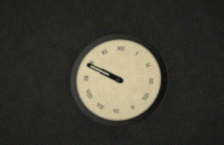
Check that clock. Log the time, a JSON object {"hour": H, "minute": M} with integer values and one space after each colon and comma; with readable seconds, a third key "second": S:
{"hour": 9, "minute": 49}
